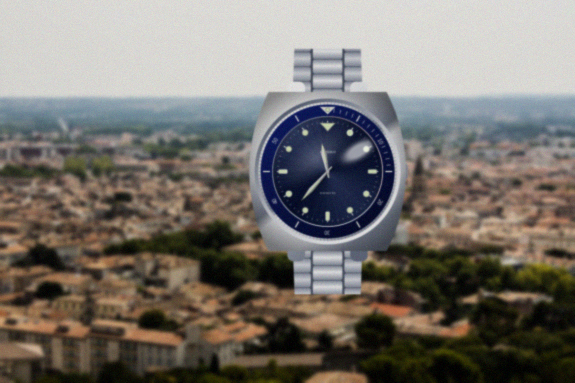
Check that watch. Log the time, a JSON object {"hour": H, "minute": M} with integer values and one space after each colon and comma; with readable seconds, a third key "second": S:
{"hour": 11, "minute": 37}
